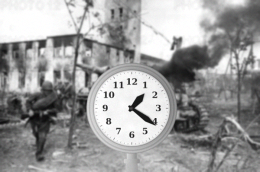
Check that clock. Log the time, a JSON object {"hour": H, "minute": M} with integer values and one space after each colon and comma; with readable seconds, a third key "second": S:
{"hour": 1, "minute": 21}
